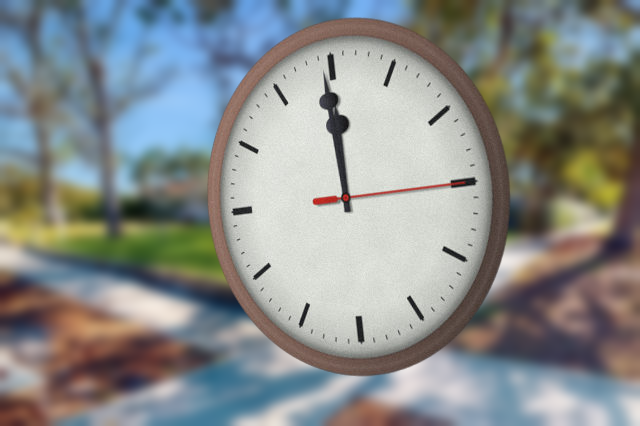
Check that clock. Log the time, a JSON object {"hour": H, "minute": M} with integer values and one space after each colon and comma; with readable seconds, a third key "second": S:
{"hour": 11, "minute": 59, "second": 15}
